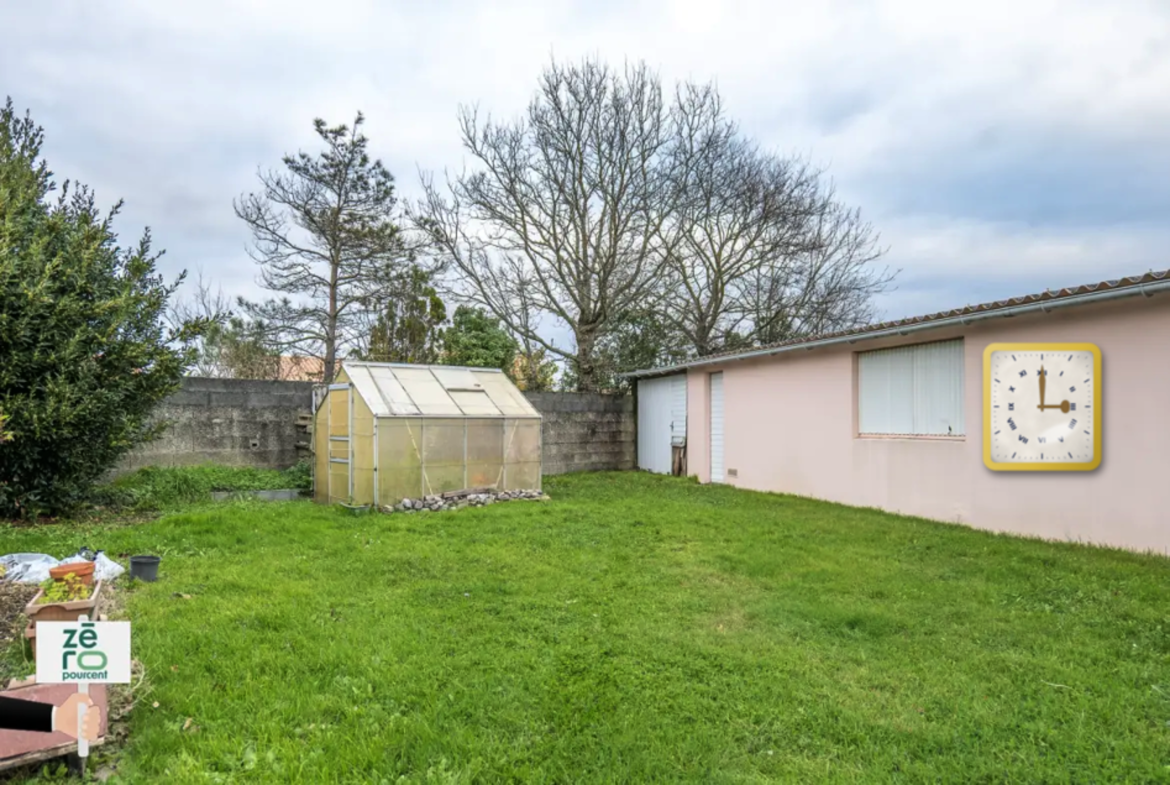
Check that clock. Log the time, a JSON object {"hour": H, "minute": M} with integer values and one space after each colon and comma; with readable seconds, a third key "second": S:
{"hour": 3, "minute": 0}
